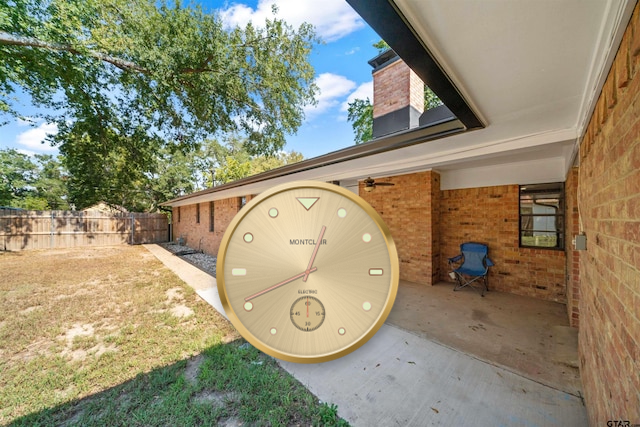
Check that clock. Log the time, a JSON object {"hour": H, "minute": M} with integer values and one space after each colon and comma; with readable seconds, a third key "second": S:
{"hour": 12, "minute": 41}
